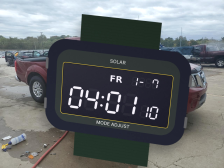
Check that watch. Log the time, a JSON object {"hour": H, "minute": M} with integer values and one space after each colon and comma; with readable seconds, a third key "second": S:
{"hour": 4, "minute": 1, "second": 10}
